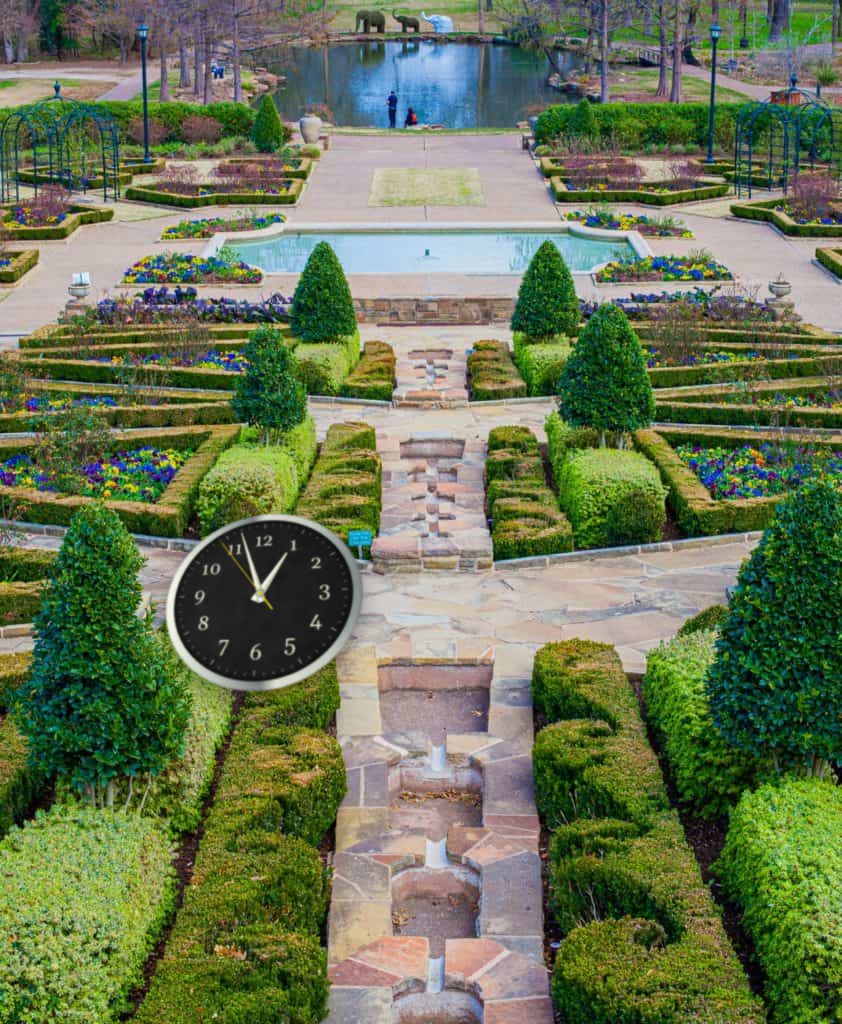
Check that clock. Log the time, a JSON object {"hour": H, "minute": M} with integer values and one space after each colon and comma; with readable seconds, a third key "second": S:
{"hour": 12, "minute": 56, "second": 54}
